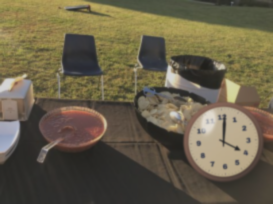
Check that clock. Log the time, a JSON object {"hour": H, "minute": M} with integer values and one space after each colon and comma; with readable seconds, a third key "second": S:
{"hour": 4, "minute": 1}
